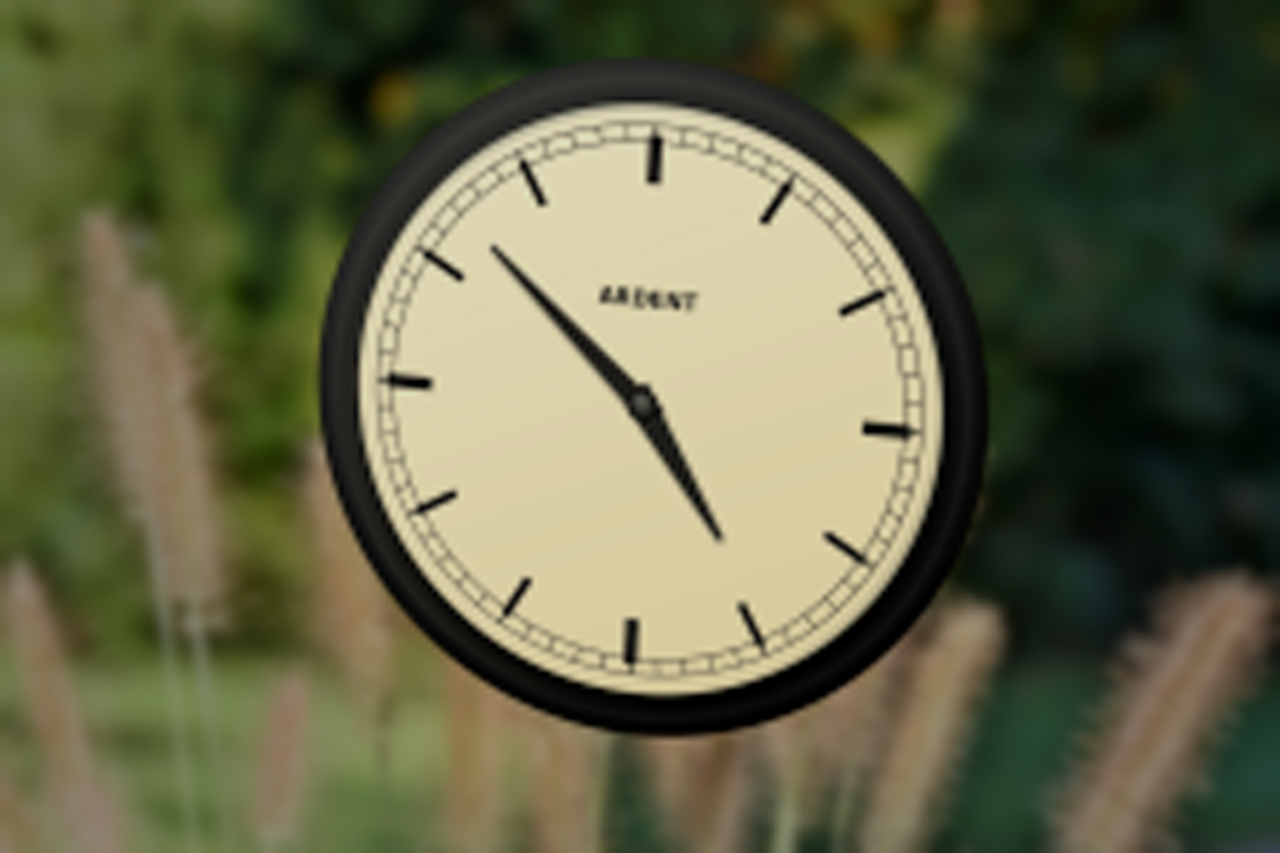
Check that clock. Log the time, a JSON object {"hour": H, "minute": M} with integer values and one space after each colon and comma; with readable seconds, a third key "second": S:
{"hour": 4, "minute": 52}
